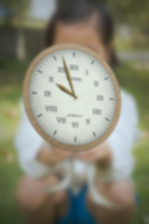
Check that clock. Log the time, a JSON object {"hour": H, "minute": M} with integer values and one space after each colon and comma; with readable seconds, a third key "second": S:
{"hour": 9, "minute": 57}
